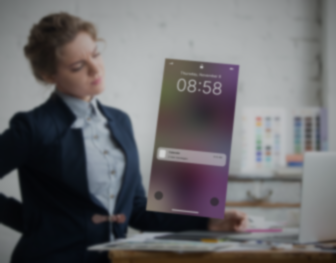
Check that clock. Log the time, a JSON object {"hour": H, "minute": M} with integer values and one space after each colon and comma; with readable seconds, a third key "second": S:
{"hour": 8, "minute": 58}
